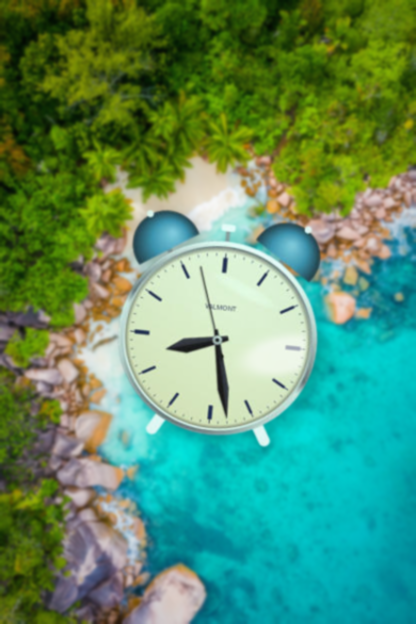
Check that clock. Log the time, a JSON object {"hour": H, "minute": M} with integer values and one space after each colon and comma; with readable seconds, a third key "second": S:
{"hour": 8, "minute": 27, "second": 57}
